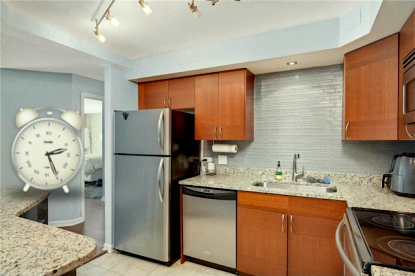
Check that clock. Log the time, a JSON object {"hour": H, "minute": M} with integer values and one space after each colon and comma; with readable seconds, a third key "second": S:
{"hour": 2, "minute": 26}
